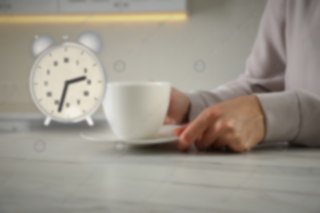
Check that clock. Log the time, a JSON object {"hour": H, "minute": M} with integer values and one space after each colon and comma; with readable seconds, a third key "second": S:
{"hour": 2, "minute": 33}
